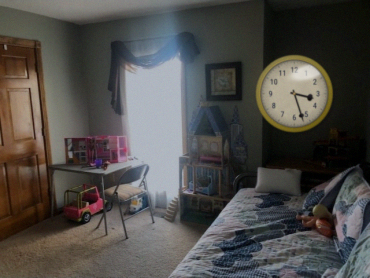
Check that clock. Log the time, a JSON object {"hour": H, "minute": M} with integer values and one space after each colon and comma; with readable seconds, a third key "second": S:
{"hour": 3, "minute": 27}
